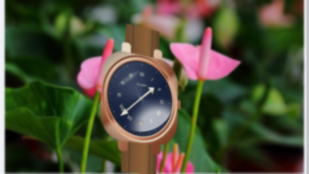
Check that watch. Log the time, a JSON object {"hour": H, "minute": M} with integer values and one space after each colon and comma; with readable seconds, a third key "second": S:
{"hour": 1, "minute": 38}
